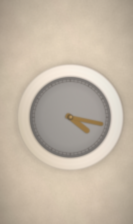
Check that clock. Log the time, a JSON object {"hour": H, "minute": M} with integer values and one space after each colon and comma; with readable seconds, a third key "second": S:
{"hour": 4, "minute": 17}
